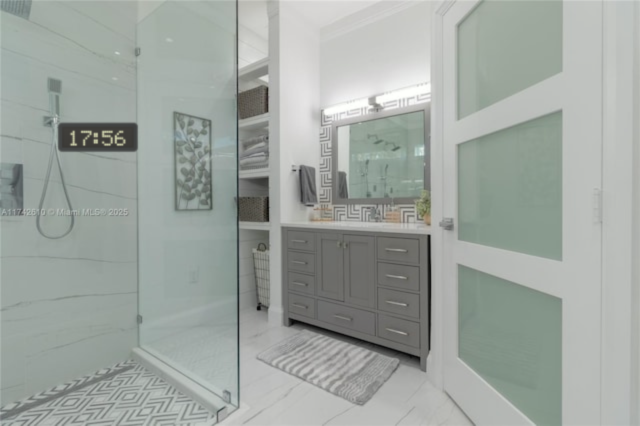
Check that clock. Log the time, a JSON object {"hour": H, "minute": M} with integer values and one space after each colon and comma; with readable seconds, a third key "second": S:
{"hour": 17, "minute": 56}
